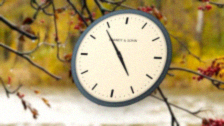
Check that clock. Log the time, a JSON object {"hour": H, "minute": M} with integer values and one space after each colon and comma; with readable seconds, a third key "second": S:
{"hour": 4, "minute": 54}
